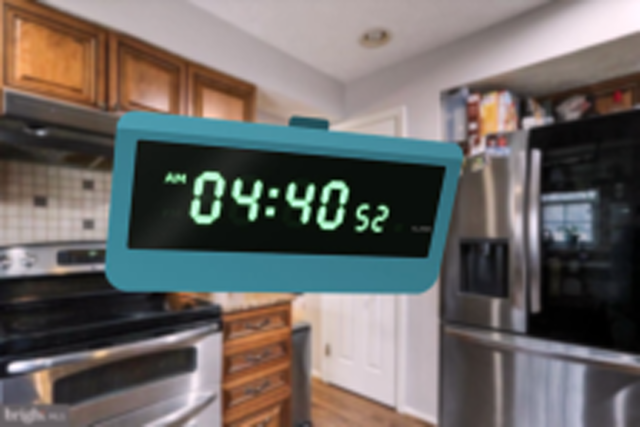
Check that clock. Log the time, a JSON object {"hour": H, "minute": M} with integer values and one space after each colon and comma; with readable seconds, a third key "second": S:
{"hour": 4, "minute": 40, "second": 52}
